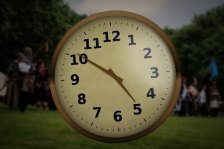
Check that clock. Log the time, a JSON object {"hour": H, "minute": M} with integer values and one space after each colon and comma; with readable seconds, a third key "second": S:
{"hour": 4, "minute": 51}
